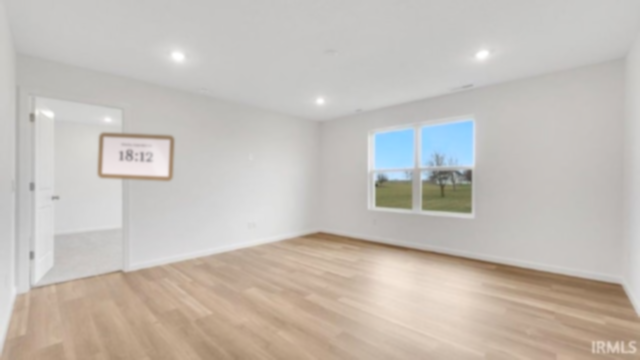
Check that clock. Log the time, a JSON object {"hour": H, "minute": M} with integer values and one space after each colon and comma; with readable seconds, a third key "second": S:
{"hour": 18, "minute": 12}
